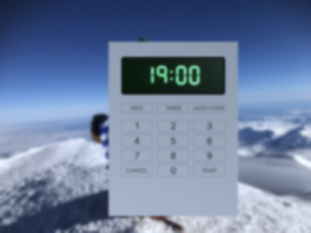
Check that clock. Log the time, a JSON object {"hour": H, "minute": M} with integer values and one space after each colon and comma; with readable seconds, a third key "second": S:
{"hour": 19, "minute": 0}
